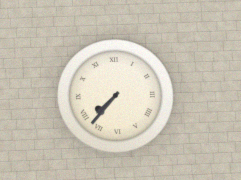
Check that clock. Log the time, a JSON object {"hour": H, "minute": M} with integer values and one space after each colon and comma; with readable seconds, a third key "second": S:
{"hour": 7, "minute": 37}
